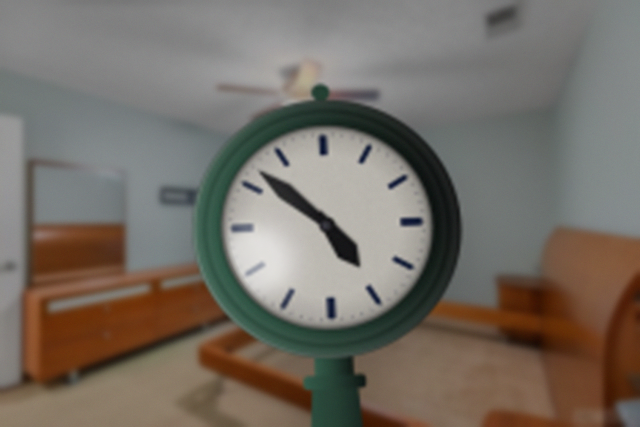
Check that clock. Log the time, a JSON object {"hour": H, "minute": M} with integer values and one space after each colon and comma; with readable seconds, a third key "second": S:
{"hour": 4, "minute": 52}
